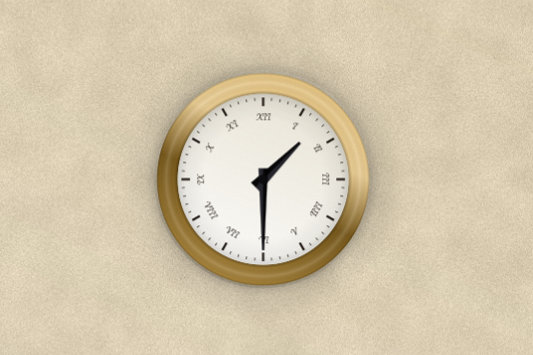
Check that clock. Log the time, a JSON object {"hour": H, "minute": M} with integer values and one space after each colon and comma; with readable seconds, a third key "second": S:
{"hour": 1, "minute": 30}
